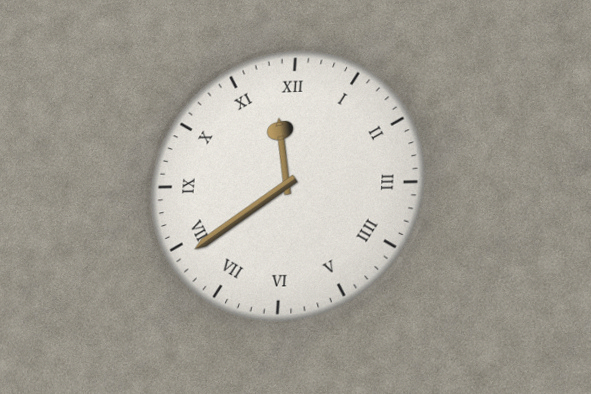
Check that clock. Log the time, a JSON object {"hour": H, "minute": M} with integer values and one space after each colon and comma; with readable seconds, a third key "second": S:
{"hour": 11, "minute": 39}
